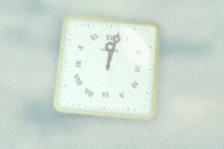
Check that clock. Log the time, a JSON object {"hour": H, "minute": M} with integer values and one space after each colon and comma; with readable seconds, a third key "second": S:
{"hour": 12, "minute": 2}
